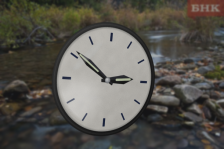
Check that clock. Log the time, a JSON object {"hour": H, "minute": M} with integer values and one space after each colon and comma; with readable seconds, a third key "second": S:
{"hour": 2, "minute": 51}
